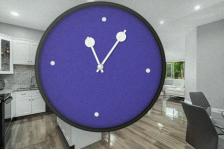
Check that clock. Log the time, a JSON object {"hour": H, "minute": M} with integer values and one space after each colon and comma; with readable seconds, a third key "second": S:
{"hour": 11, "minute": 5}
